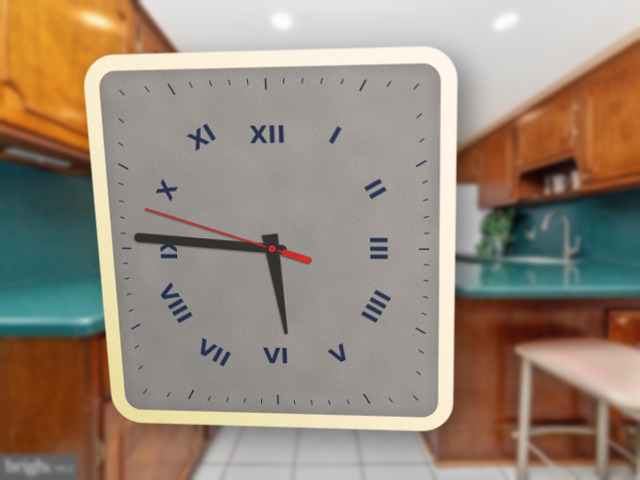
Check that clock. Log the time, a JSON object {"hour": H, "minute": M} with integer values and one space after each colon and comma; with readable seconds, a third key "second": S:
{"hour": 5, "minute": 45, "second": 48}
